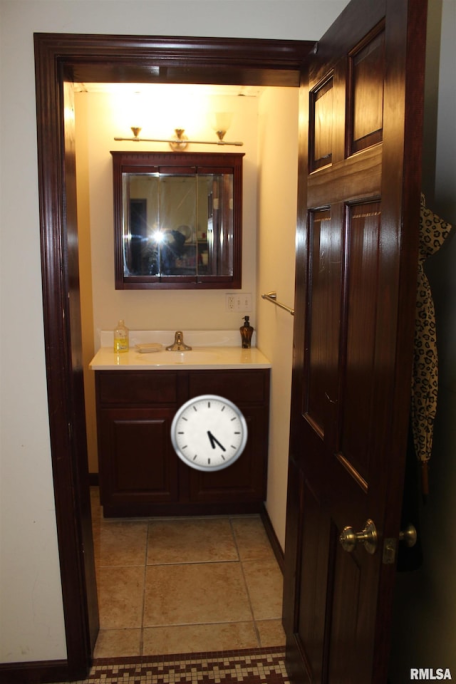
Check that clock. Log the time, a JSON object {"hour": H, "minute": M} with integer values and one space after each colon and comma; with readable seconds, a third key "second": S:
{"hour": 5, "minute": 23}
